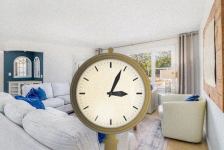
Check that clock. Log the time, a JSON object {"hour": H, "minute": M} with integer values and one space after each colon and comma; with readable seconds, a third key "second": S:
{"hour": 3, "minute": 4}
